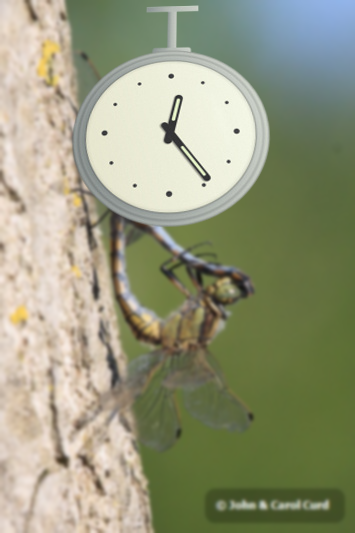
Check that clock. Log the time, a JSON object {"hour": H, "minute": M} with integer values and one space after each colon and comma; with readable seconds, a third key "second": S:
{"hour": 12, "minute": 24}
